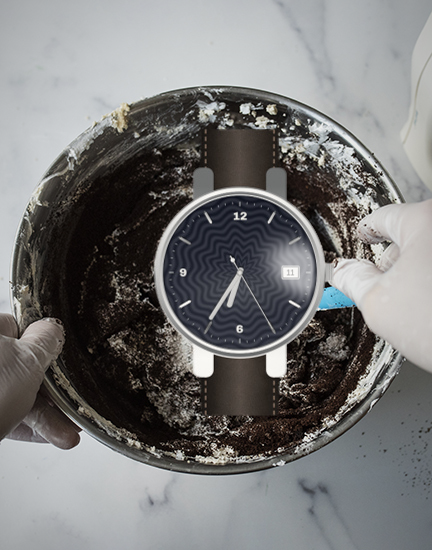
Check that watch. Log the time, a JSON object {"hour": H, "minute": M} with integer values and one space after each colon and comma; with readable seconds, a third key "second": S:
{"hour": 6, "minute": 35, "second": 25}
